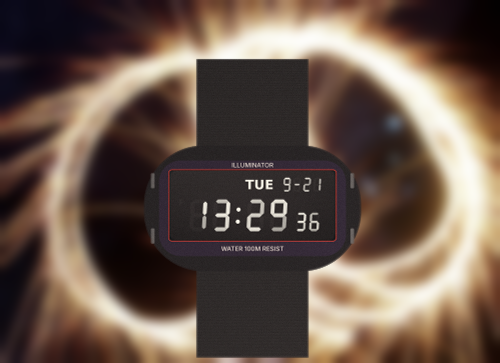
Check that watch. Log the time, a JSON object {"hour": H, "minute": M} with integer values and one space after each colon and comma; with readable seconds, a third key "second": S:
{"hour": 13, "minute": 29, "second": 36}
